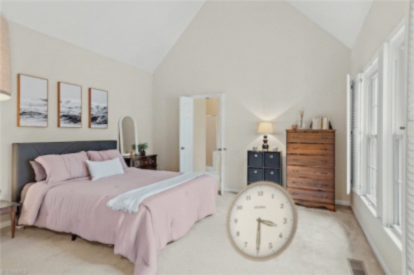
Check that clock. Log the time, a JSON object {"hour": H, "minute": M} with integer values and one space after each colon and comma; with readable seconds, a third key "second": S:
{"hour": 3, "minute": 30}
